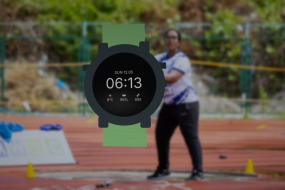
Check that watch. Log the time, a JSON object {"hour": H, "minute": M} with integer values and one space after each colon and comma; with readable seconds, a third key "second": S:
{"hour": 6, "minute": 13}
